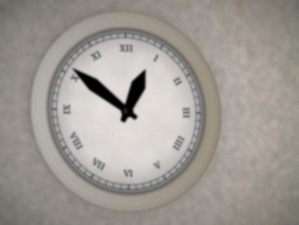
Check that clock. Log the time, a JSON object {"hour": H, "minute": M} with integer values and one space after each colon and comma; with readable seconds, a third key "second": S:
{"hour": 12, "minute": 51}
